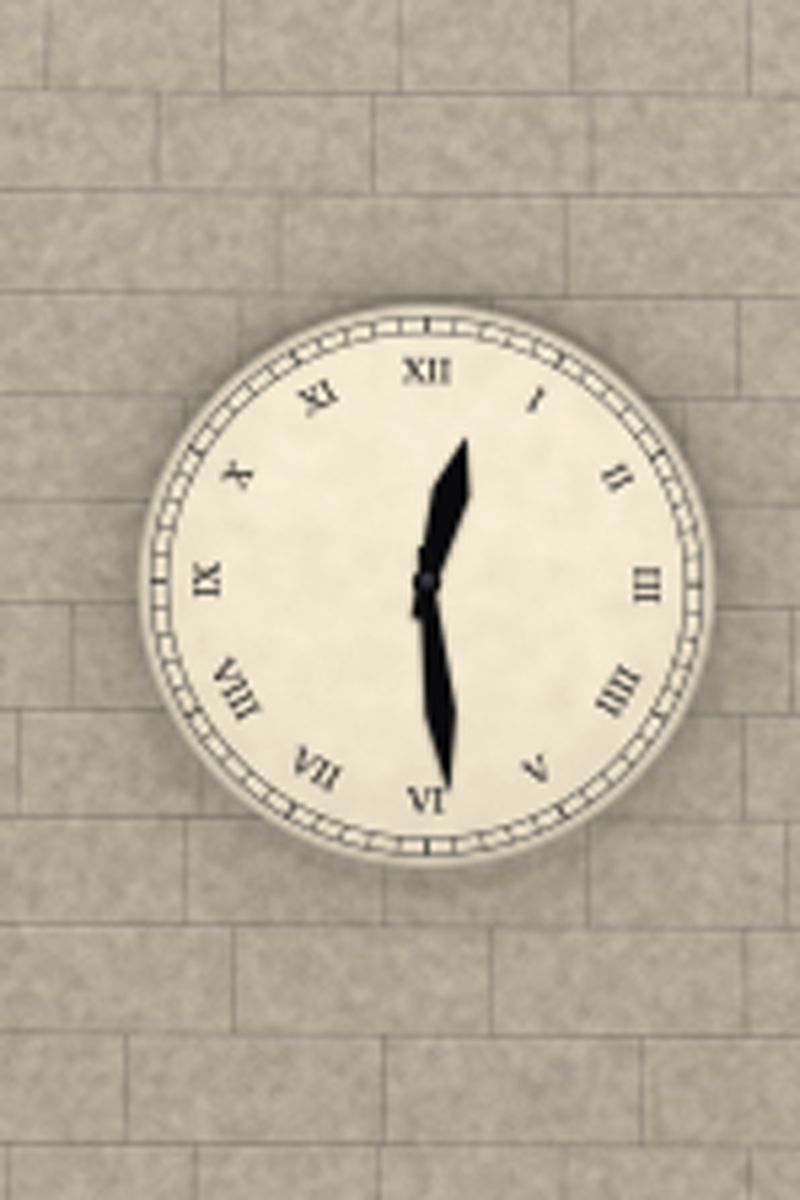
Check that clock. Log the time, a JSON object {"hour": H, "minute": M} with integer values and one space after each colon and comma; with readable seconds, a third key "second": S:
{"hour": 12, "minute": 29}
